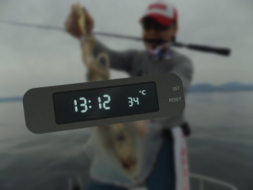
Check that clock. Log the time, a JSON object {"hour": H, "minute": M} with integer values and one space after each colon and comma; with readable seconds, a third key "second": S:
{"hour": 13, "minute": 12}
